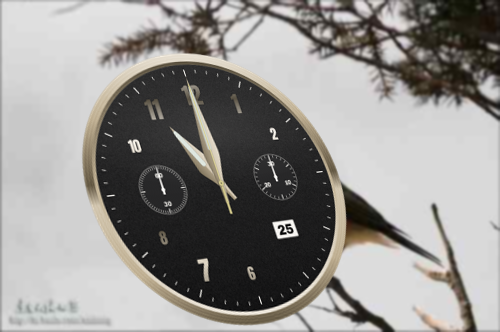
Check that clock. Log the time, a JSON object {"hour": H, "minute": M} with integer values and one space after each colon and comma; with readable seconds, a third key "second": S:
{"hour": 11, "minute": 0}
